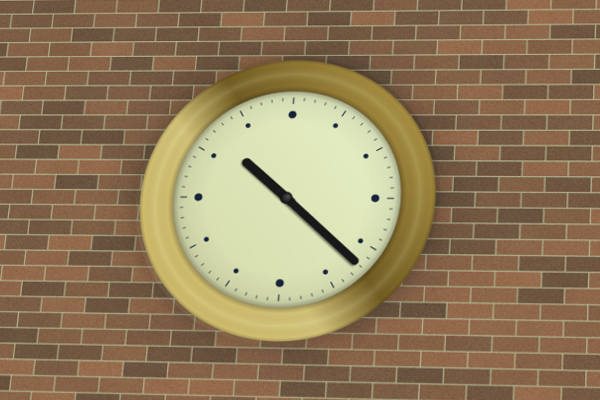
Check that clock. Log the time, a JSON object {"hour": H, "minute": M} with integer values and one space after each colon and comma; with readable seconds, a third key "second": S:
{"hour": 10, "minute": 22}
